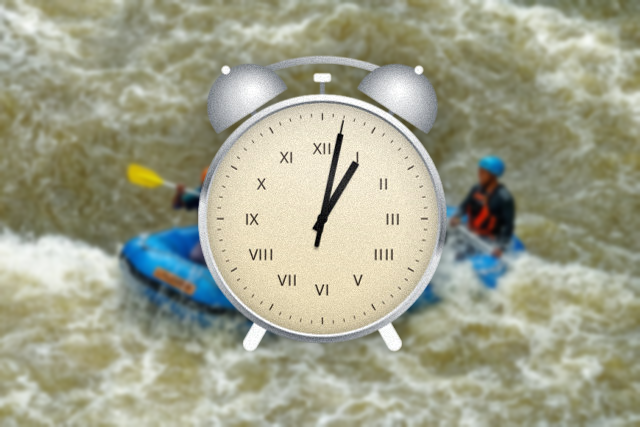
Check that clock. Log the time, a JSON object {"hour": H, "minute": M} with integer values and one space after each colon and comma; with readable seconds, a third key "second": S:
{"hour": 1, "minute": 2, "second": 2}
